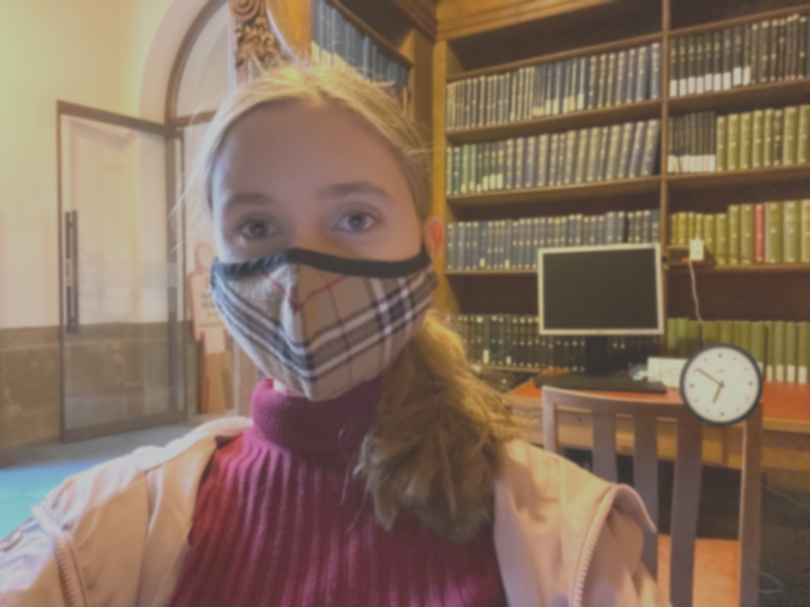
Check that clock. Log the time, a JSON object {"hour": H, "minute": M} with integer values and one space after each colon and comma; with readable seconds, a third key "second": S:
{"hour": 6, "minute": 51}
